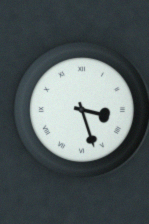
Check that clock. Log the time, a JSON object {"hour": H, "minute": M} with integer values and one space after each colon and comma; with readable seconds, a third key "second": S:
{"hour": 3, "minute": 27}
